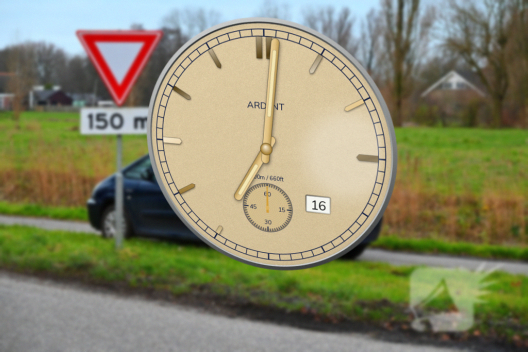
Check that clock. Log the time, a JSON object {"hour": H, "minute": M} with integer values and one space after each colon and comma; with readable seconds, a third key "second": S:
{"hour": 7, "minute": 1}
